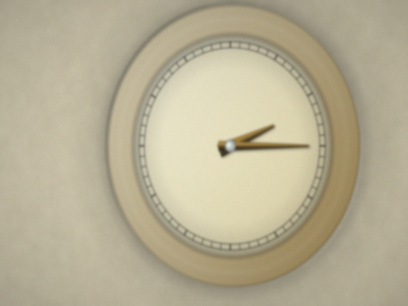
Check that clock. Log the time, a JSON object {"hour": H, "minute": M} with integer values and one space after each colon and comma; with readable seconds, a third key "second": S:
{"hour": 2, "minute": 15}
